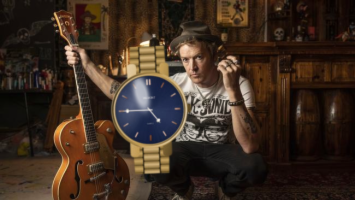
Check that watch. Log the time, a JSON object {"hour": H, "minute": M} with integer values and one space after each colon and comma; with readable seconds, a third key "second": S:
{"hour": 4, "minute": 45}
